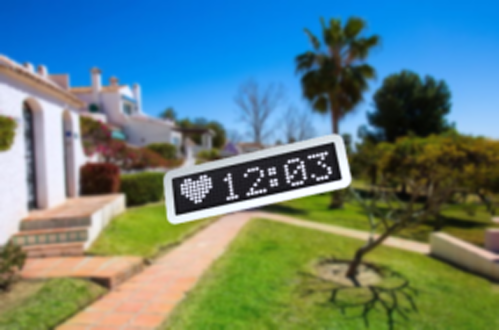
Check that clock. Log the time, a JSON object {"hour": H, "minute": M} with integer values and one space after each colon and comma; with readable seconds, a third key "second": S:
{"hour": 12, "minute": 3}
